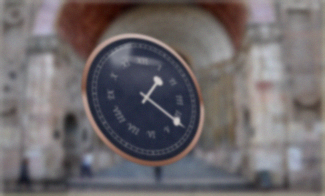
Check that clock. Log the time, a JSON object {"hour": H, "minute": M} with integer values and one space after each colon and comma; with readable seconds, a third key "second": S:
{"hour": 1, "minute": 21}
